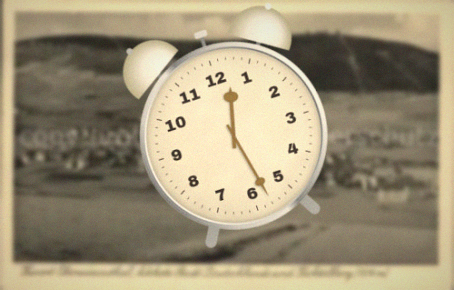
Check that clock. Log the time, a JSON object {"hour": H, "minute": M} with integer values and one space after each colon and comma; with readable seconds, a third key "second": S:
{"hour": 12, "minute": 28}
